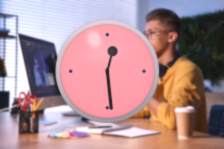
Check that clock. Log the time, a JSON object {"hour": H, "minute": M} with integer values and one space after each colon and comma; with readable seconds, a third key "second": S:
{"hour": 12, "minute": 29}
